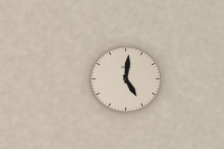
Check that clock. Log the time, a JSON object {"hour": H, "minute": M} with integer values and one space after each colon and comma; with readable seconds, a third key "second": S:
{"hour": 5, "minute": 1}
